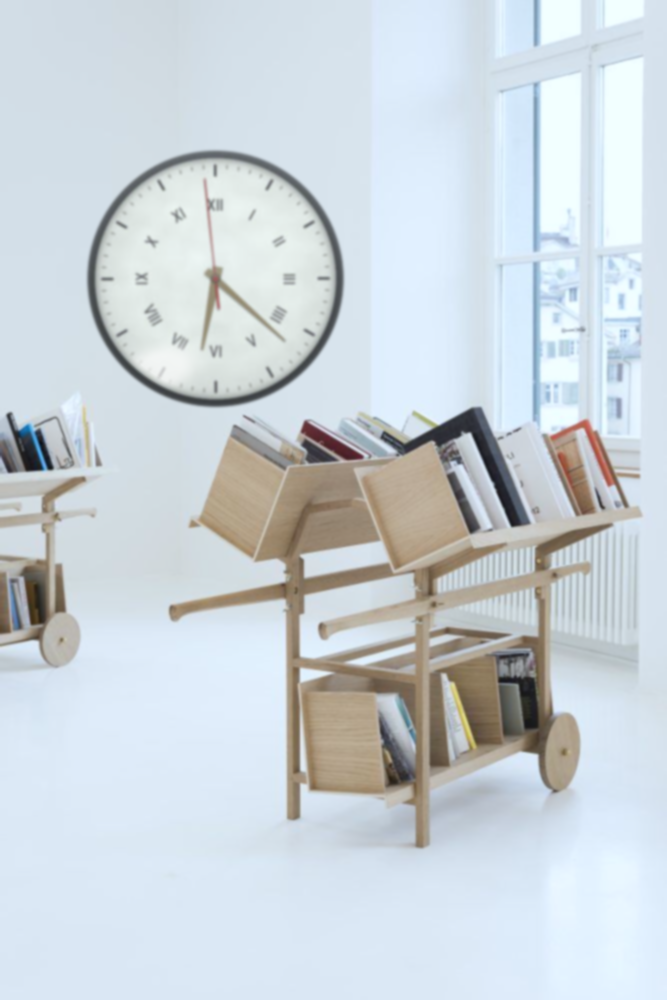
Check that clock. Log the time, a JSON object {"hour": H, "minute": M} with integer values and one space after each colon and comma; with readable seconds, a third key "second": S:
{"hour": 6, "minute": 21, "second": 59}
